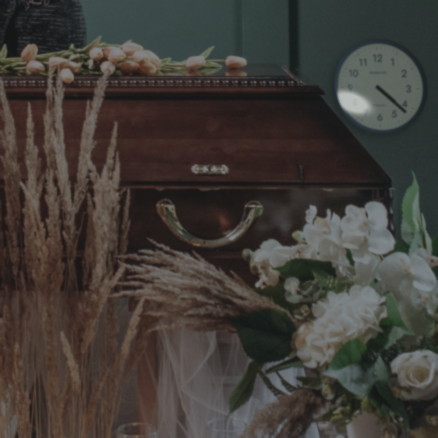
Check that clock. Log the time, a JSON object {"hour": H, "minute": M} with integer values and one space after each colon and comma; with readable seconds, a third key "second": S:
{"hour": 4, "minute": 22}
